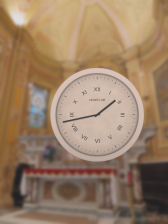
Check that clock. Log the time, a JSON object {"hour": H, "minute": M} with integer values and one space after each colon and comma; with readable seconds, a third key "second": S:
{"hour": 1, "minute": 43}
